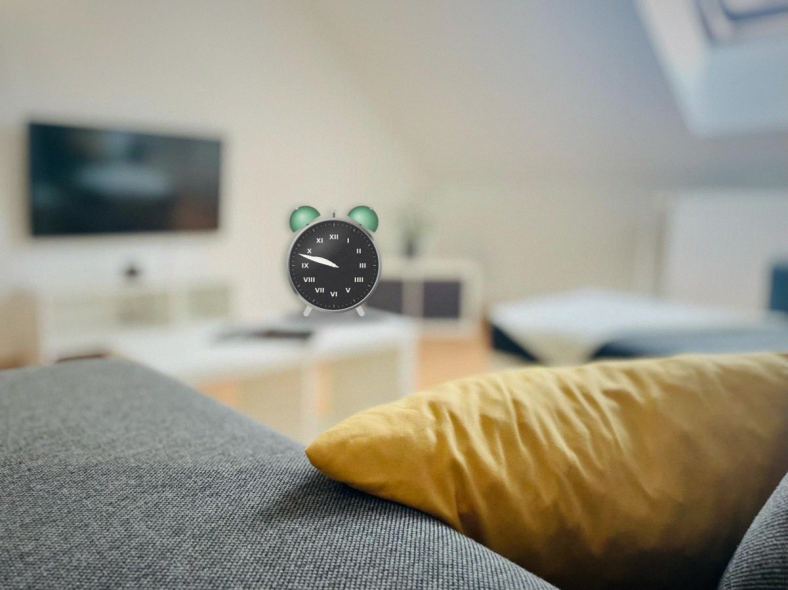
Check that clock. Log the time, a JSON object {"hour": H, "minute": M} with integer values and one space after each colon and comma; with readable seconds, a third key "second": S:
{"hour": 9, "minute": 48}
